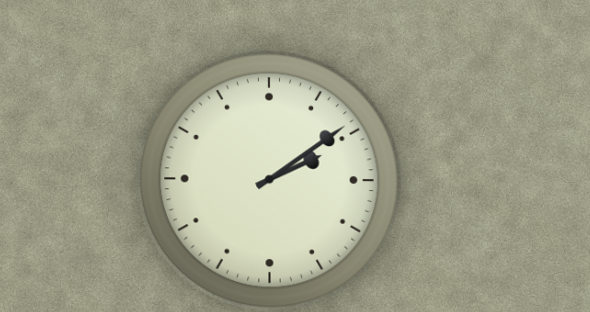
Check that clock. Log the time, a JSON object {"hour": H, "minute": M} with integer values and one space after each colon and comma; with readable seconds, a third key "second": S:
{"hour": 2, "minute": 9}
